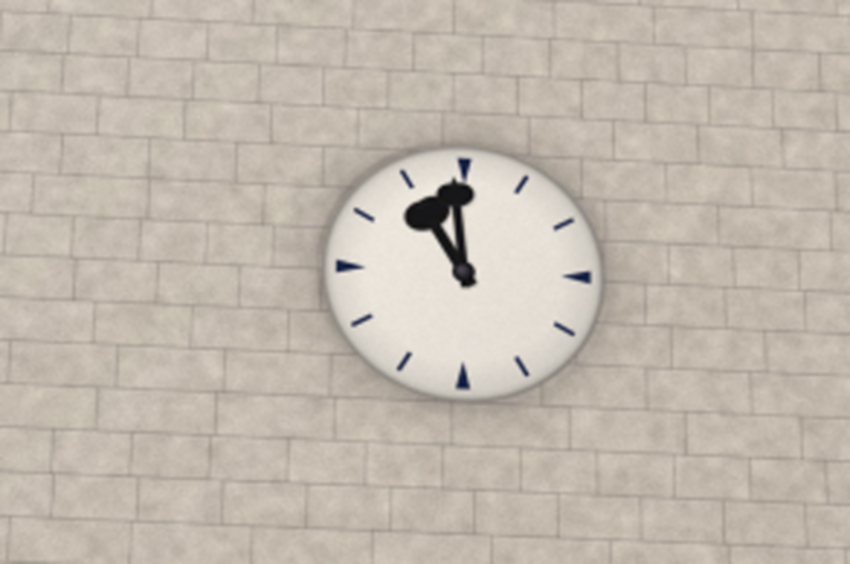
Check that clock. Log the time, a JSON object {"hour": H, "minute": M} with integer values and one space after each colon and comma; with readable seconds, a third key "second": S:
{"hour": 10, "minute": 59}
